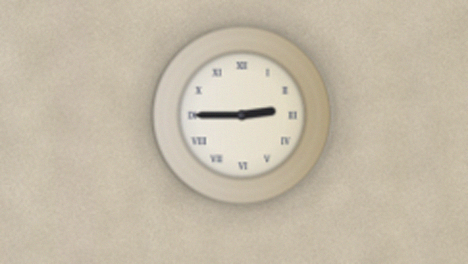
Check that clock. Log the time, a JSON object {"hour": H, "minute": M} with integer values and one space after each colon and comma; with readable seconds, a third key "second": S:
{"hour": 2, "minute": 45}
